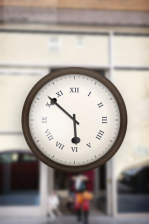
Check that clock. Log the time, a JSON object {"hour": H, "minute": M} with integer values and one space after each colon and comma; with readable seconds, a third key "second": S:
{"hour": 5, "minute": 52}
